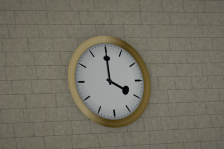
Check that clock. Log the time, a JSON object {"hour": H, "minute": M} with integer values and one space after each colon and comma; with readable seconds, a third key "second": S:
{"hour": 4, "minute": 0}
